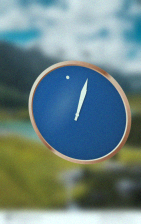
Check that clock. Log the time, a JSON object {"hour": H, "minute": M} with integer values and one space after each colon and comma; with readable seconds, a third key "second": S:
{"hour": 1, "minute": 5}
